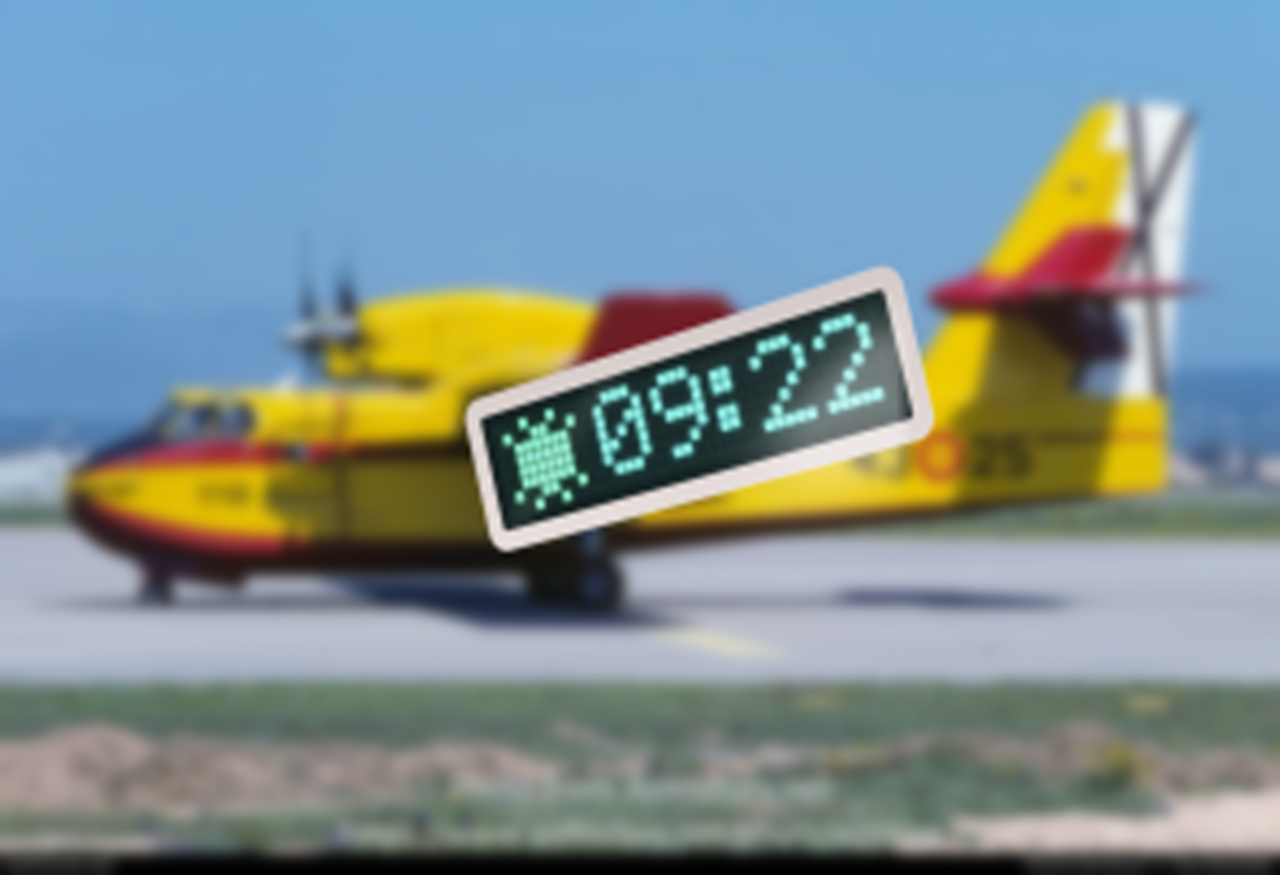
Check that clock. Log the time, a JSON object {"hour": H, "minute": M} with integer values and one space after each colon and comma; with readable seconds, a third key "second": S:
{"hour": 9, "minute": 22}
